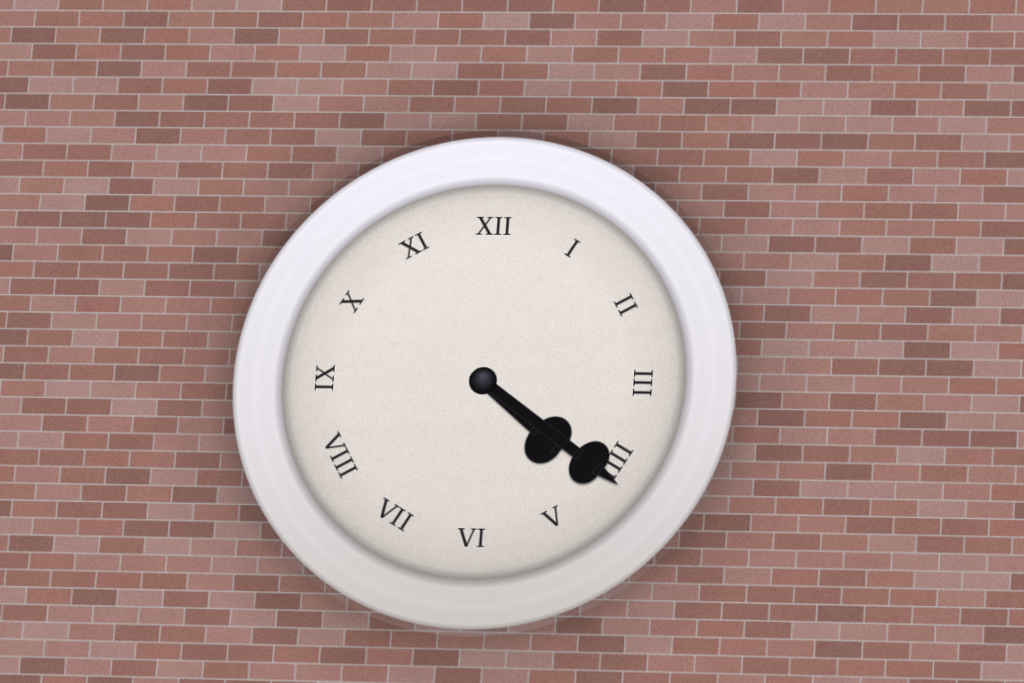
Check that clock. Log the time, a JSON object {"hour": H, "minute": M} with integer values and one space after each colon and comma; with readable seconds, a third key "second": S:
{"hour": 4, "minute": 21}
